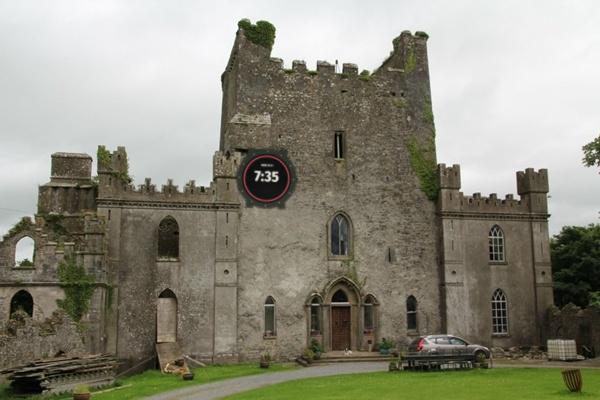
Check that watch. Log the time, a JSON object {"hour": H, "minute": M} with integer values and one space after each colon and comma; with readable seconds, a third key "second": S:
{"hour": 7, "minute": 35}
